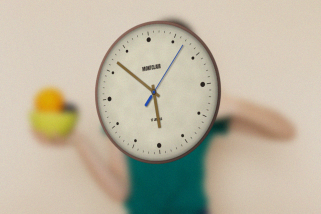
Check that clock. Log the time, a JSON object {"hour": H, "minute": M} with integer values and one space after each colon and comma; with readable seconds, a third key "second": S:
{"hour": 5, "minute": 52, "second": 7}
